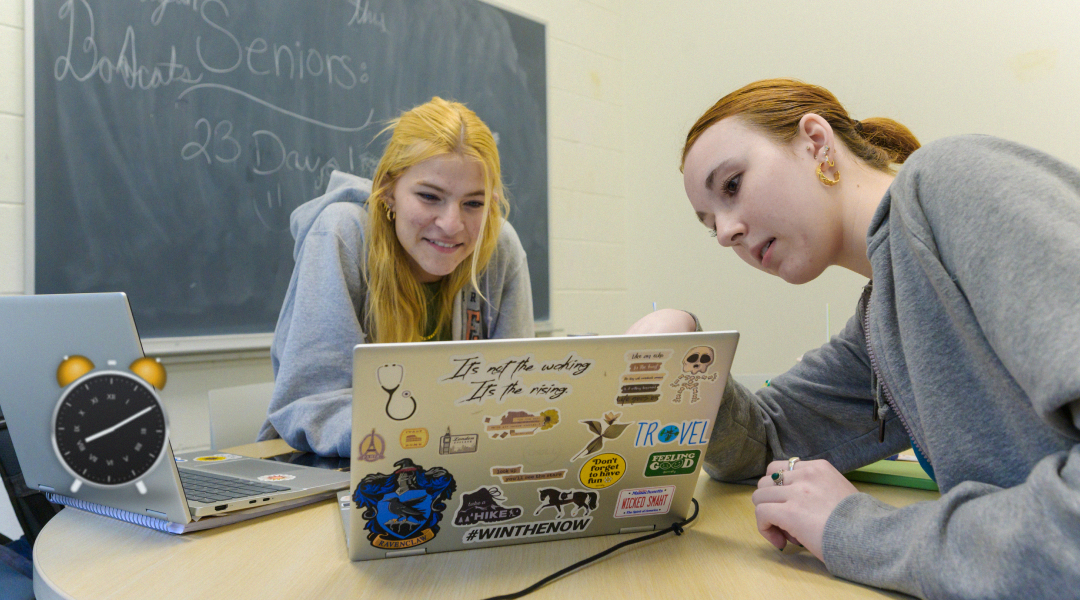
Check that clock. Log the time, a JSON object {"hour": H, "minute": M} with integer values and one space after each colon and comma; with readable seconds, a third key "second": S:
{"hour": 8, "minute": 10}
